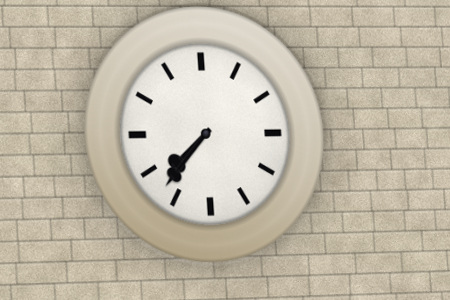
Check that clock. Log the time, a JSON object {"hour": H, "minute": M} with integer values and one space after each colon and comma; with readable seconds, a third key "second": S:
{"hour": 7, "minute": 37}
